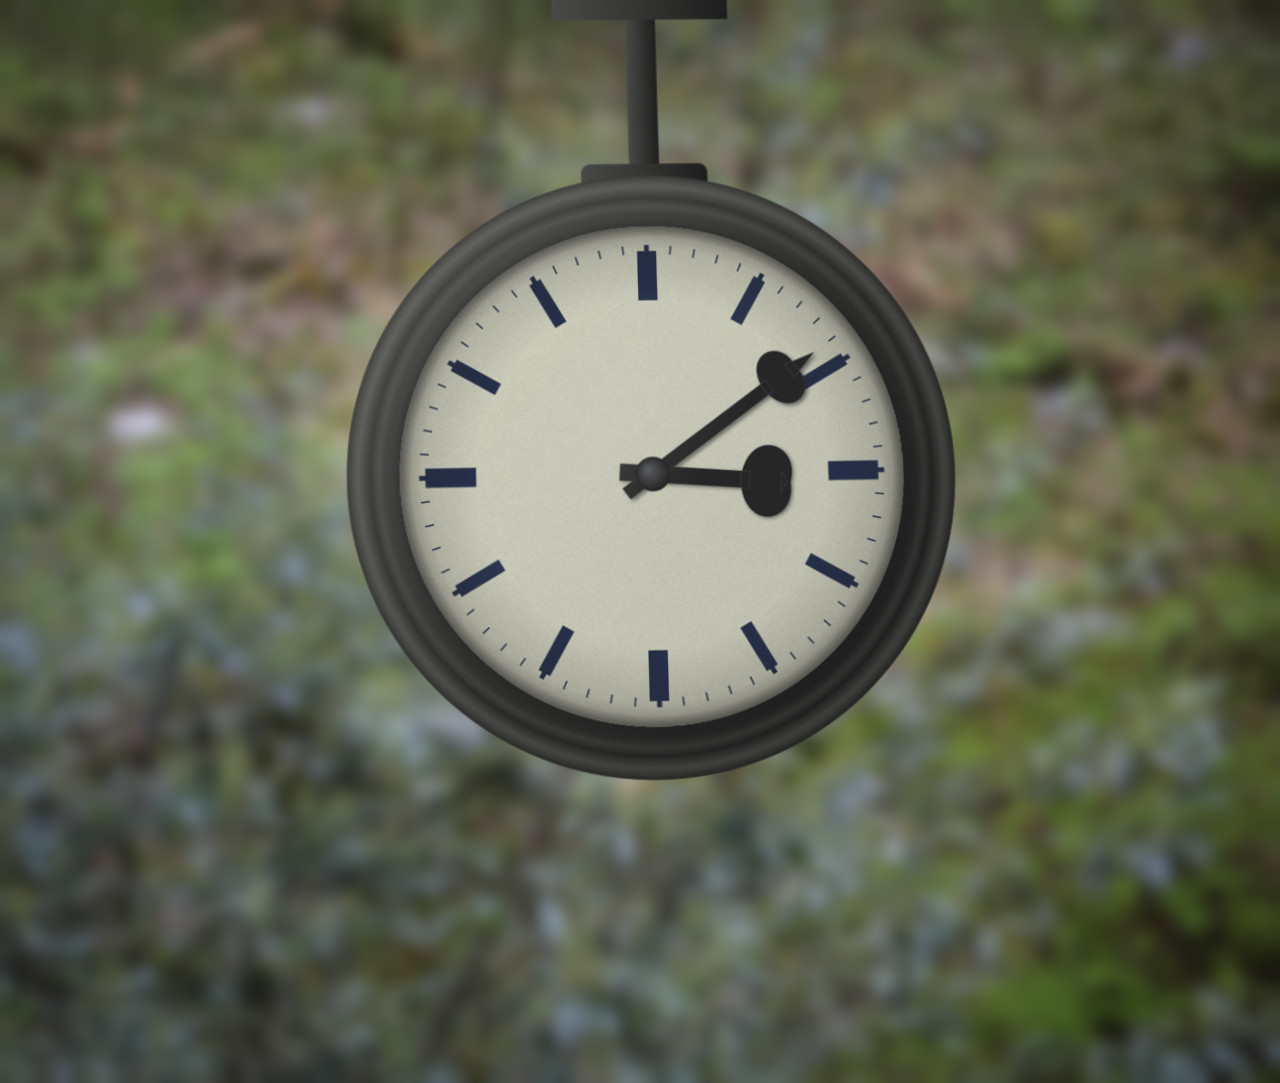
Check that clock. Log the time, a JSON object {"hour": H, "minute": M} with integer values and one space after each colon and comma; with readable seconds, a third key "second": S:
{"hour": 3, "minute": 9}
